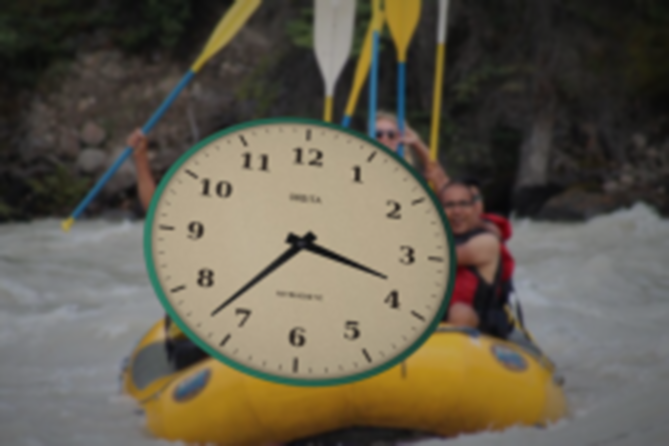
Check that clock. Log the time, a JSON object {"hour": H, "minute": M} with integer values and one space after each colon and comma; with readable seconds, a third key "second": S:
{"hour": 3, "minute": 37}
